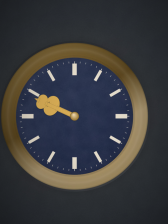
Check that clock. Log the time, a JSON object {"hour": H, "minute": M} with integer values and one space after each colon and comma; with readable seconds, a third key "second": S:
{"hour": 9, "minute": 49}
